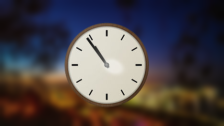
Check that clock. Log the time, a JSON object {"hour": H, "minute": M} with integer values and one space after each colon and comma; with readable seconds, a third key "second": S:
{"hour": 10, "minute": 54}
